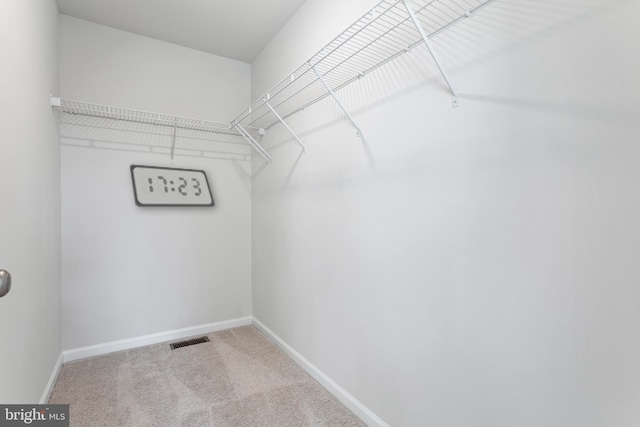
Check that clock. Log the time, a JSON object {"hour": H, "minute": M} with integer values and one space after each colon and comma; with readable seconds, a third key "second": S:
{"hour": 17, "minute": 23}
